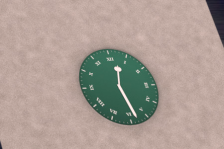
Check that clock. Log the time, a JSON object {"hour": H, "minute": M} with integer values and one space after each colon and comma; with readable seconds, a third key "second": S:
{"hour": 12, "minute": 28}
